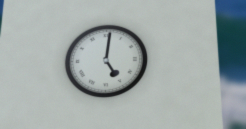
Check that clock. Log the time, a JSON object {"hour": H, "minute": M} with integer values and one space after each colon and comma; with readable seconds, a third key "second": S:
{"hour": 5, "minute": 1}
